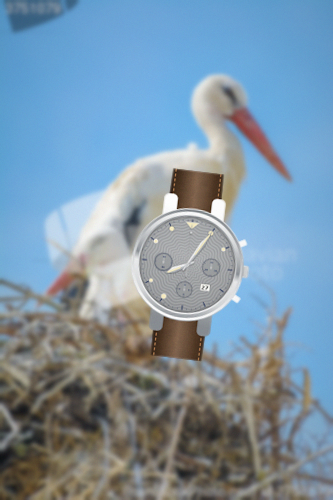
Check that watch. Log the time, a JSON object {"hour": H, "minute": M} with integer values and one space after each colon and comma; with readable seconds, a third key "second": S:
{"hour": 8, "minute": 5}
